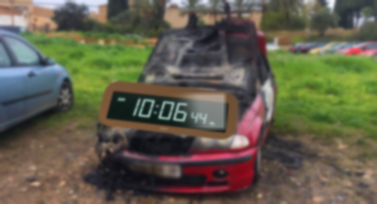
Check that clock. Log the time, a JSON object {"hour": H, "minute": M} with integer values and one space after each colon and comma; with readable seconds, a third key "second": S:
{"hour": 10, "minute": 6}
